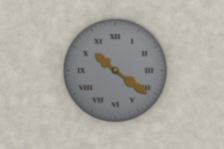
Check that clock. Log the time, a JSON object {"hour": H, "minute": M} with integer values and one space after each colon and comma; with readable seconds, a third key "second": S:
{"hour": 10, "minute": 21}
